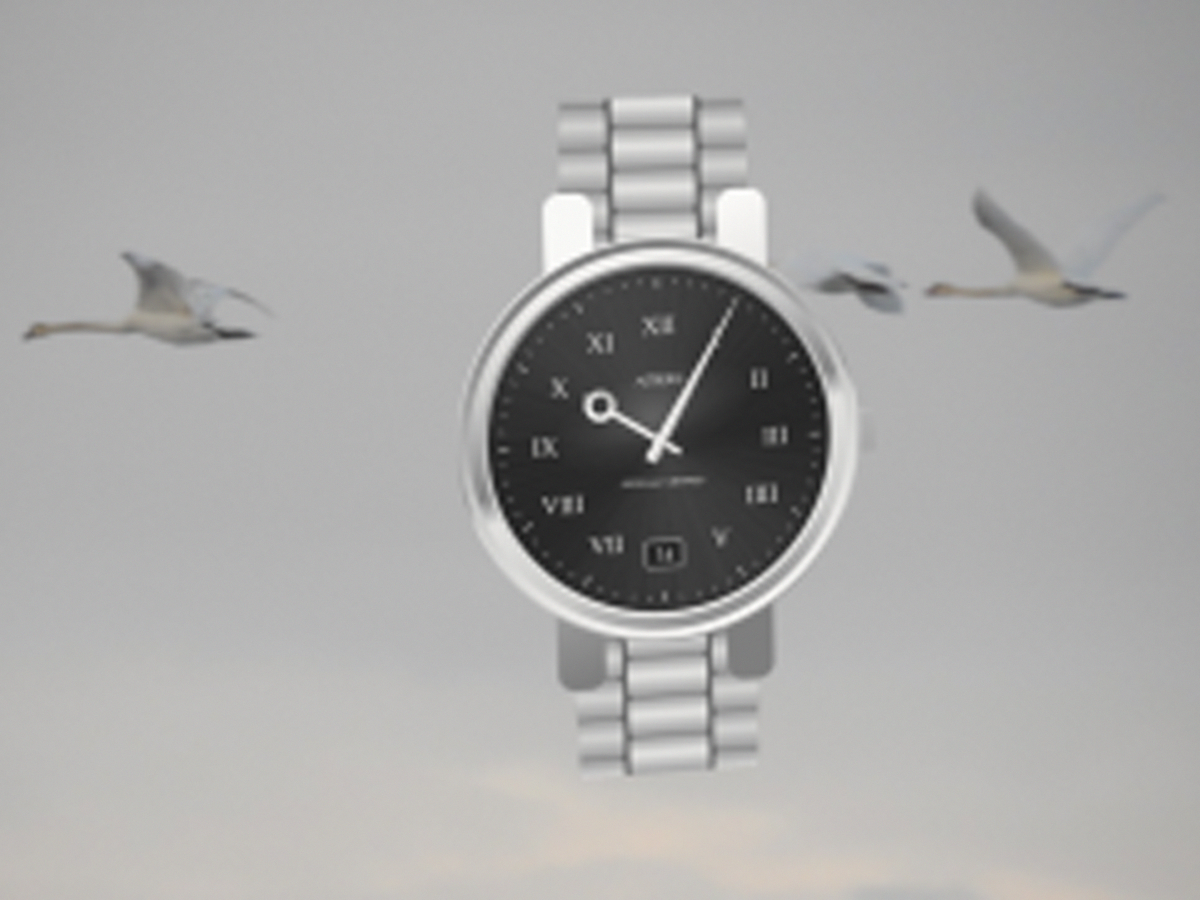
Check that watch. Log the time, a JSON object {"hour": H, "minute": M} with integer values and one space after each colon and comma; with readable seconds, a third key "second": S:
{"hour": 10, "minute": 5}
